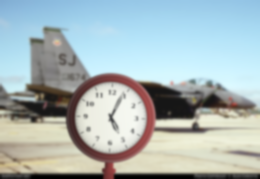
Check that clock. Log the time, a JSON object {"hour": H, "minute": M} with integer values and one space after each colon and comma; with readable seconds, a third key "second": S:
{"hour": 5, "minute": 4}
